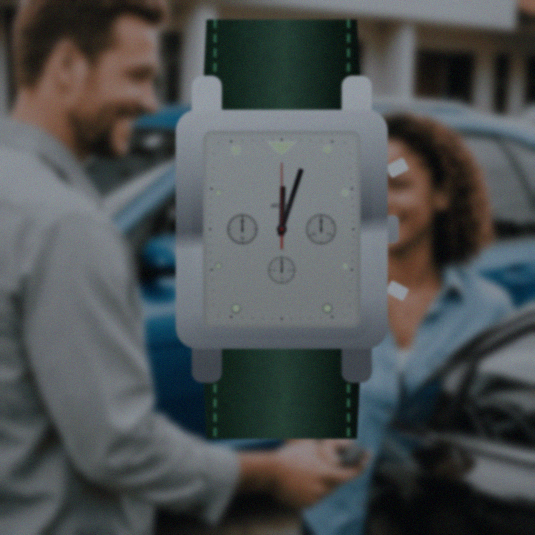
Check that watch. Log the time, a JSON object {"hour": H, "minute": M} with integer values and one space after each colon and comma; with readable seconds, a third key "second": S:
{"hour": 12, "minute": 3}
